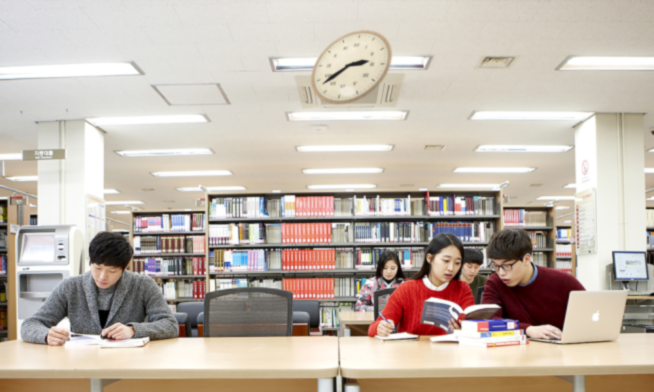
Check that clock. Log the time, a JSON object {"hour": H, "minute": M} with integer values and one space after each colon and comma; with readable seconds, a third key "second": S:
{"hour": 2, "minute": 38}
